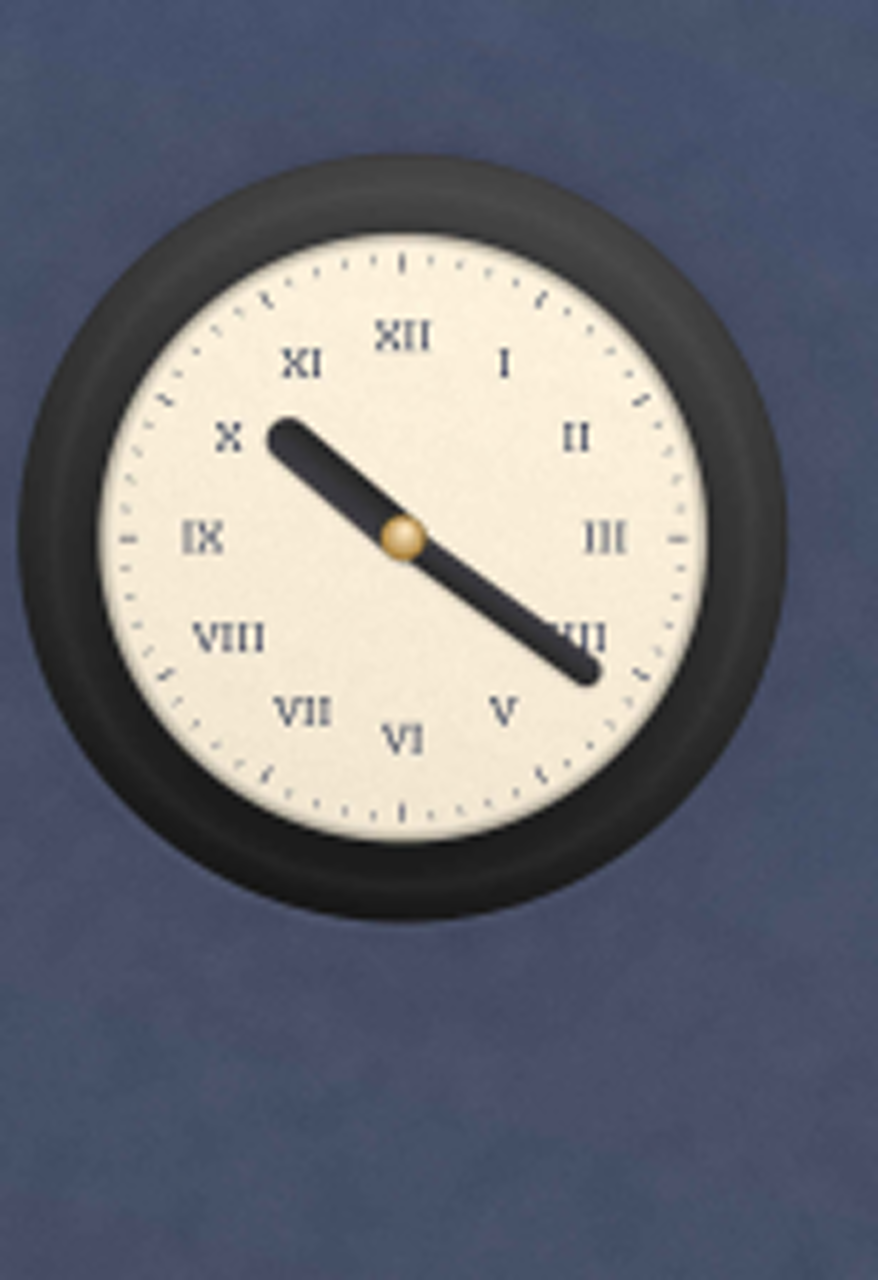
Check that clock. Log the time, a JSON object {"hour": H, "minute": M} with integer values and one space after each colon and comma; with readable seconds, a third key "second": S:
{"hour": 10, "minute": 21}
